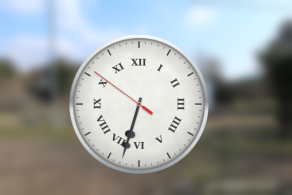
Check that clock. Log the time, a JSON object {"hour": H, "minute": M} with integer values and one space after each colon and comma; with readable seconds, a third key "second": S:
{"hour": 6, "minute": 32, "second": 51}
